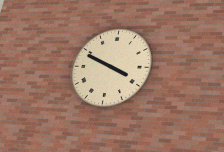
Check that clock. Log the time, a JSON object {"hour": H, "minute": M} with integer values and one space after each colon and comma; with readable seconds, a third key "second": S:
{"hour": 3, "minute": 49}
